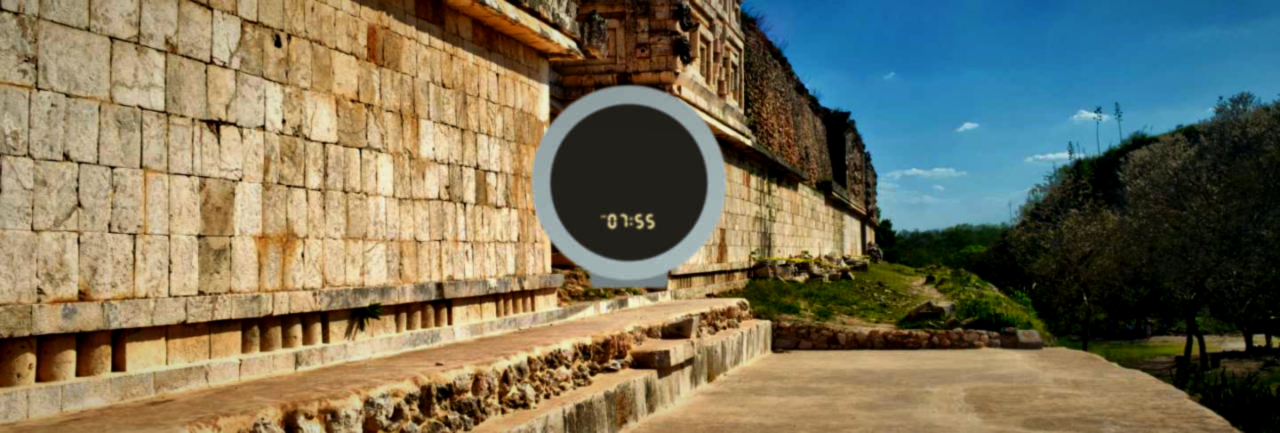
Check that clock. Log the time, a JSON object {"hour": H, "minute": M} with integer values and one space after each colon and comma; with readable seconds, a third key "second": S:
{"hour": 7, "minute": 55}
